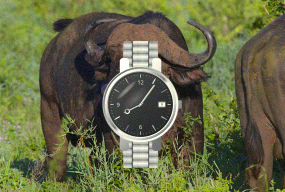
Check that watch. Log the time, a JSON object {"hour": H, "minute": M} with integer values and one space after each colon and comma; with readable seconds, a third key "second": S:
{"hour": 8, "minute": 6}
